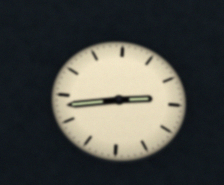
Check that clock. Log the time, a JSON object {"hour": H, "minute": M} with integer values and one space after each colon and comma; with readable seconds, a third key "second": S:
{"hour": 2, "minute": 43}
